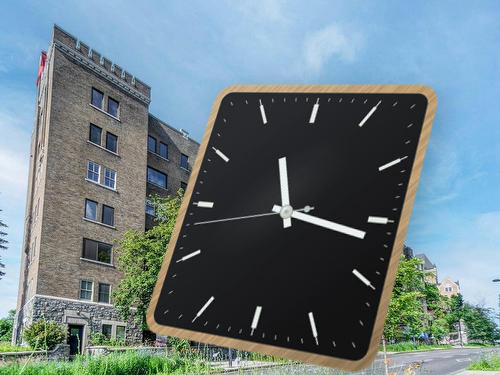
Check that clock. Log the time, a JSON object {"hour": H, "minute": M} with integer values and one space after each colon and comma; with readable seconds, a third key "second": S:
{"hour": 11, "minute": 16, "second": 43}
